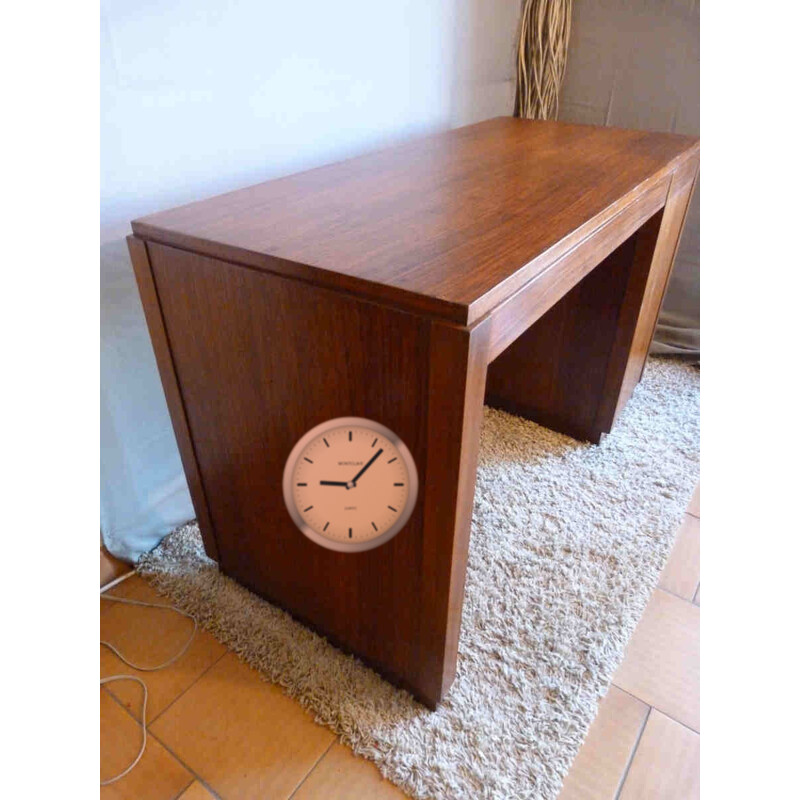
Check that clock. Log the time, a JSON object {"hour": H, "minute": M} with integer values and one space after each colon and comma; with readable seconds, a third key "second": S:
{"hour": 9, "minute": 7}
